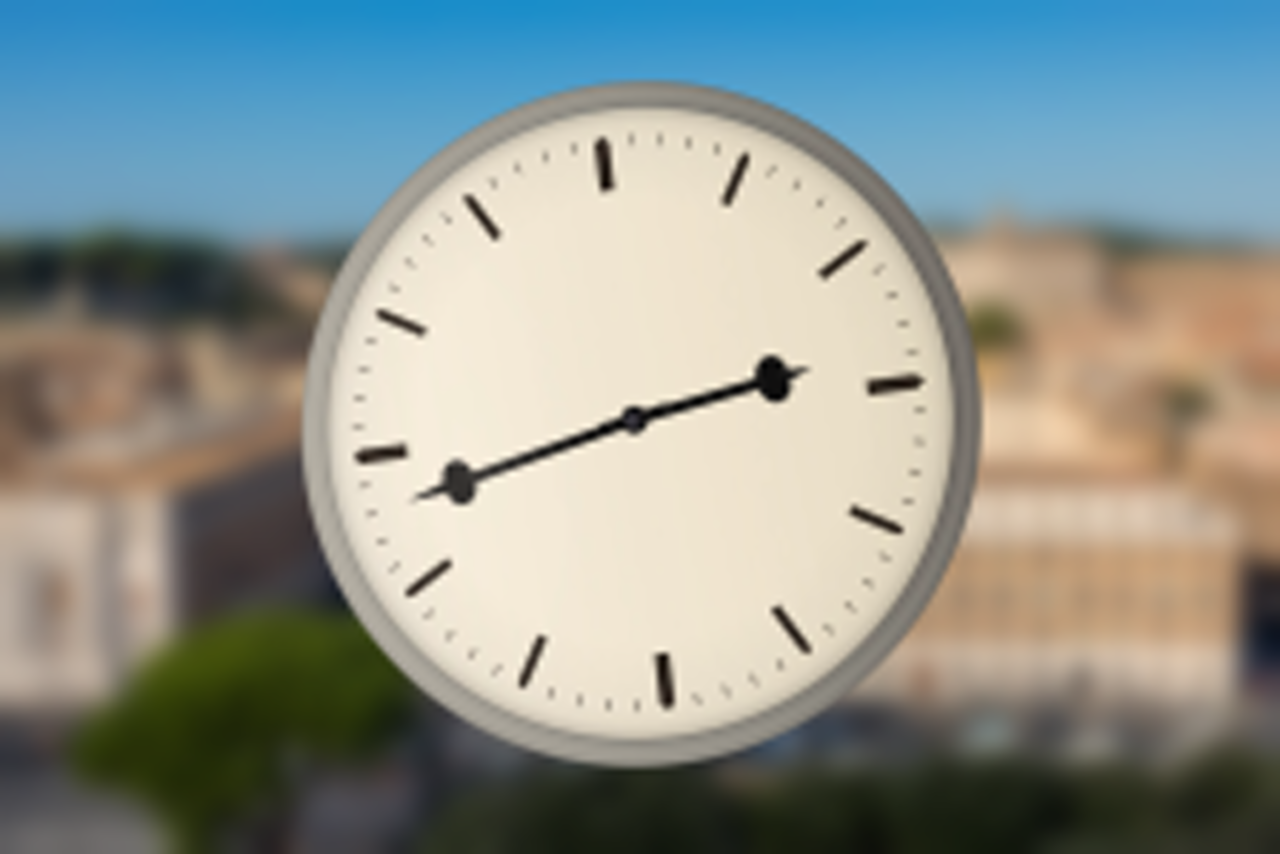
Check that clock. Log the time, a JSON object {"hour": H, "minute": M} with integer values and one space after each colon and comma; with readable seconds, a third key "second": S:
{"hour": 2, "minute": 43}
